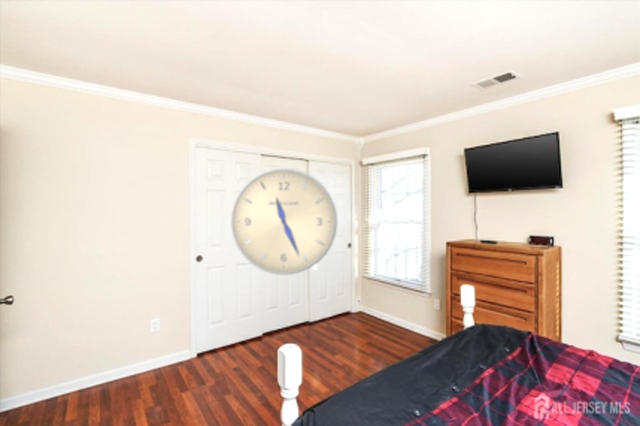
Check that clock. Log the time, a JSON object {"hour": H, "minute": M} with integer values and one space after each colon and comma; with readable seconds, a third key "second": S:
{"hour": 11, "minute": 26}
